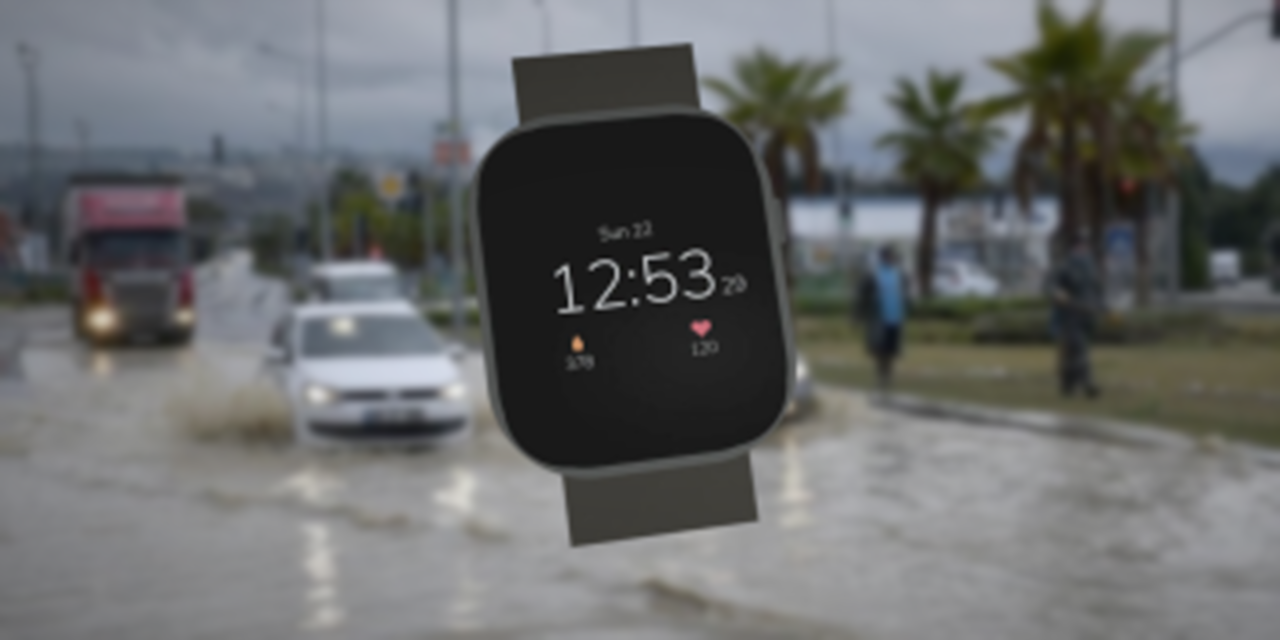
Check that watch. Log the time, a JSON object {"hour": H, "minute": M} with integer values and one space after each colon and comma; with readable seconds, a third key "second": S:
{"hour": 12, "minute": 53}
